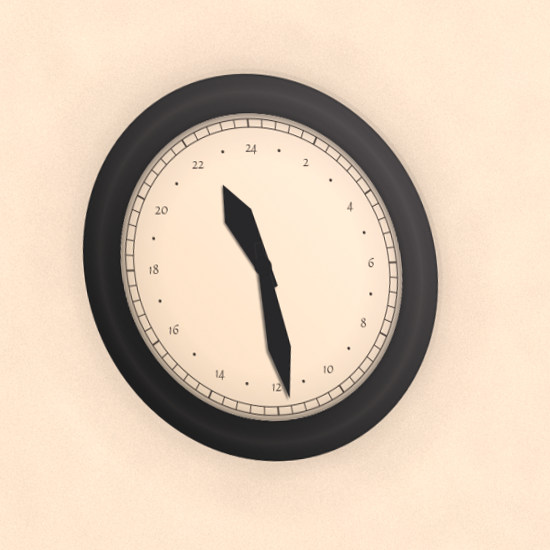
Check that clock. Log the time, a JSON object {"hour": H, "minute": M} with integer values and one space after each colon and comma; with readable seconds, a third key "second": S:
{"hour": 22, "minute": 29}
